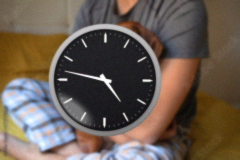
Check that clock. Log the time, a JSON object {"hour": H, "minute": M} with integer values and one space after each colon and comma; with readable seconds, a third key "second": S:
{"hour": 4, "minute": 47}
